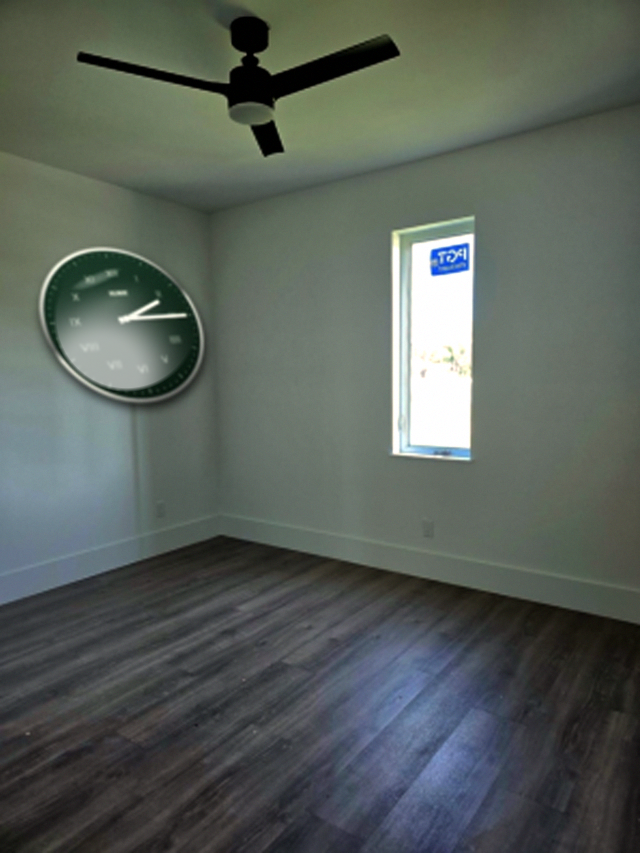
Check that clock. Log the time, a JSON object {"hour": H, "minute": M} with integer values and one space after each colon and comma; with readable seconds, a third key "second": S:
{"hour": 2, "minute": 15}
